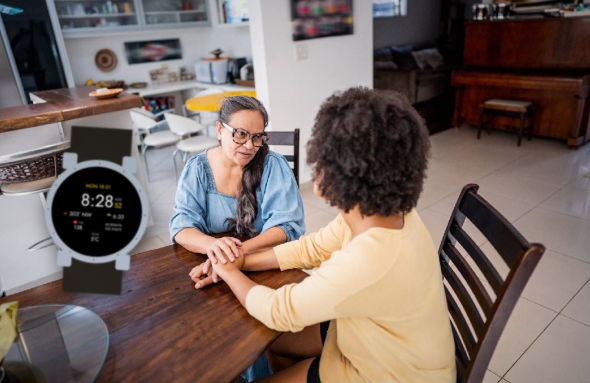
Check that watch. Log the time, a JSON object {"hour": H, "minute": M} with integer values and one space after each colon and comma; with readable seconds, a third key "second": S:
{"hour": 8, "minute": 28}
